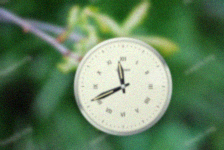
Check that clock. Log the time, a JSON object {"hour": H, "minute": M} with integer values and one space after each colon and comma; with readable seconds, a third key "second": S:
{"hour": 11, "minute": 41}
